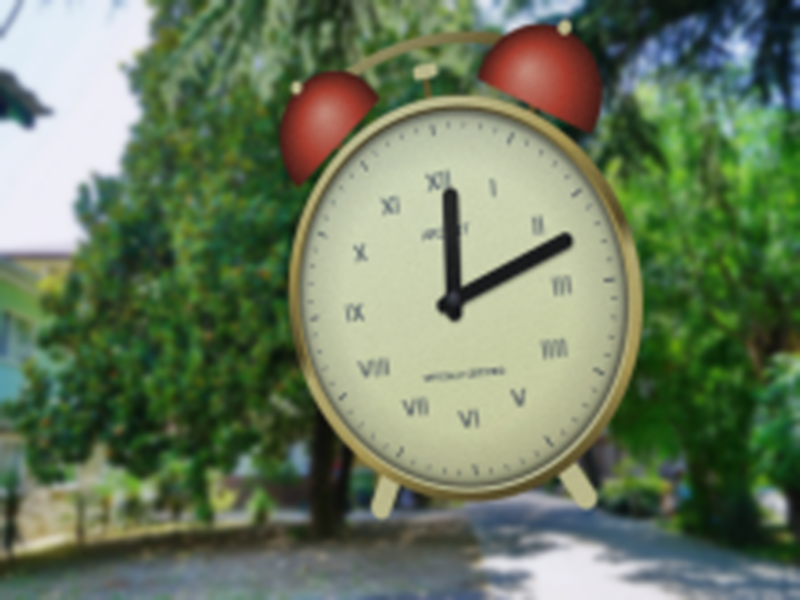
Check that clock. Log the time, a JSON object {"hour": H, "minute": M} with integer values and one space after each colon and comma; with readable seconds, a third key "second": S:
{"hour": 12, "minute": 12}
